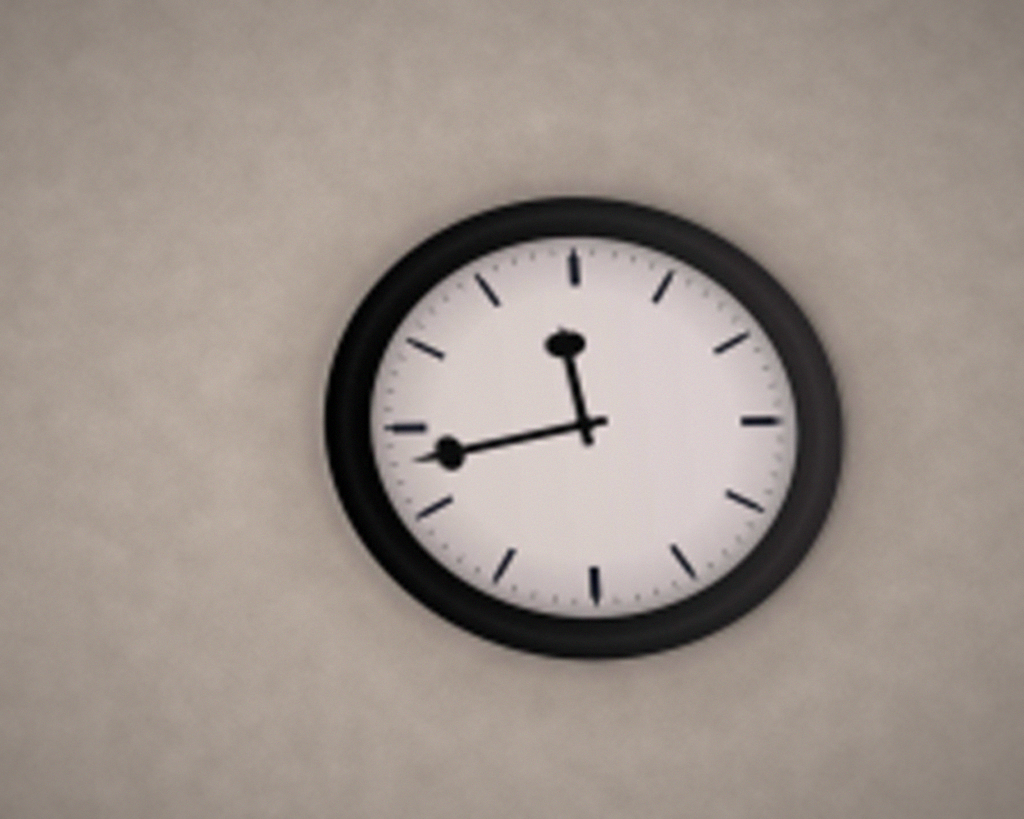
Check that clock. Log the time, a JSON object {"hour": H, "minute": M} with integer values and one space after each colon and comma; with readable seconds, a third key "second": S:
{"hour": 11, "minute": 43}
